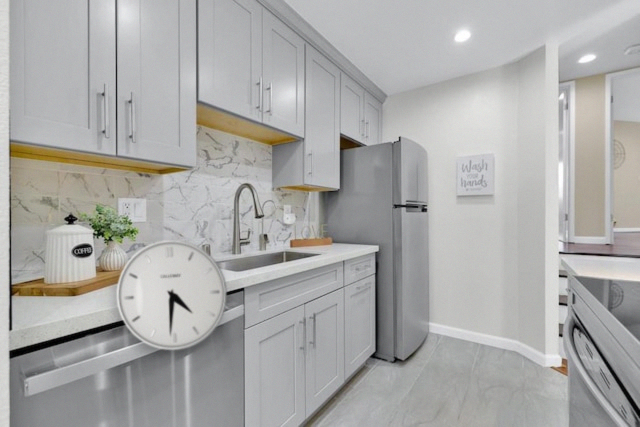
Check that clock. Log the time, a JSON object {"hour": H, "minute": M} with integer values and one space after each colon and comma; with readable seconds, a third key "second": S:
{"hour": 4, "minute": 31}
